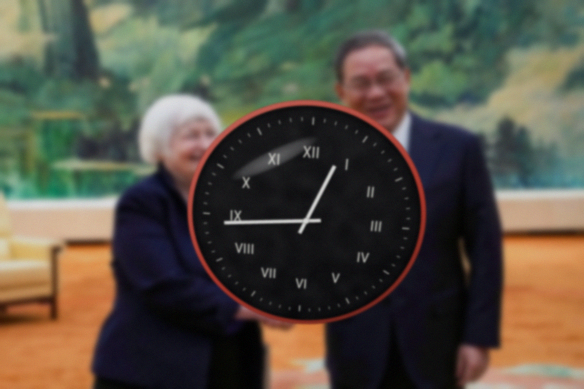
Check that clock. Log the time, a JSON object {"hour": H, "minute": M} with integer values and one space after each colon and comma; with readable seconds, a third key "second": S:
{"hour": 12, "minute": 44}
